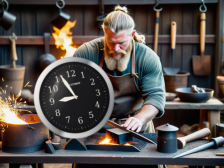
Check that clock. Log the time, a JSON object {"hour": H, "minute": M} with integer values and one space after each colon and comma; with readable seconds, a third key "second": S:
{"hour": 8, "minute": 56}
